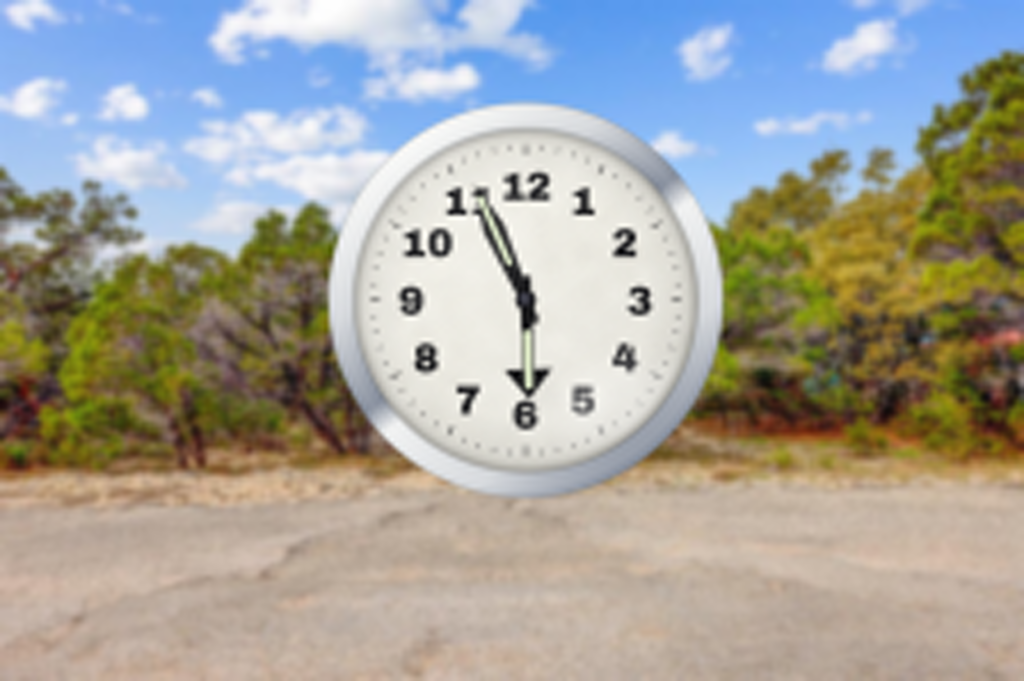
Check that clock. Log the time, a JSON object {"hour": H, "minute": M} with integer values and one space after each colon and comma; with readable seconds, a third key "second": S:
{"hour": 5, "minute": 56}
